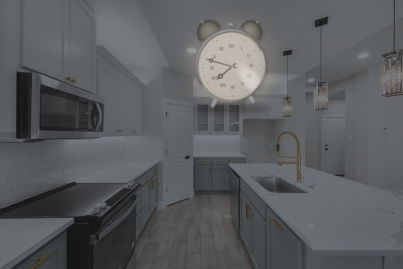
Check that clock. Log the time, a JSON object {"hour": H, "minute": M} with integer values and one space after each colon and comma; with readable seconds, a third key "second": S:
{"hour": 7, "minute": 48}
